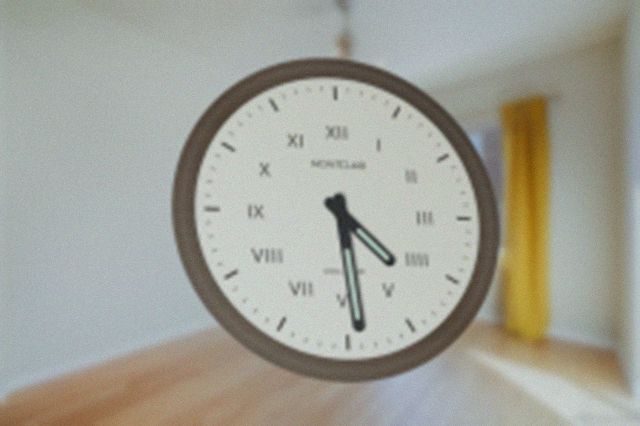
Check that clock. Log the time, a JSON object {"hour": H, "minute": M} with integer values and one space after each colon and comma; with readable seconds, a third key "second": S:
{"hour": 4, "minute": 29}
